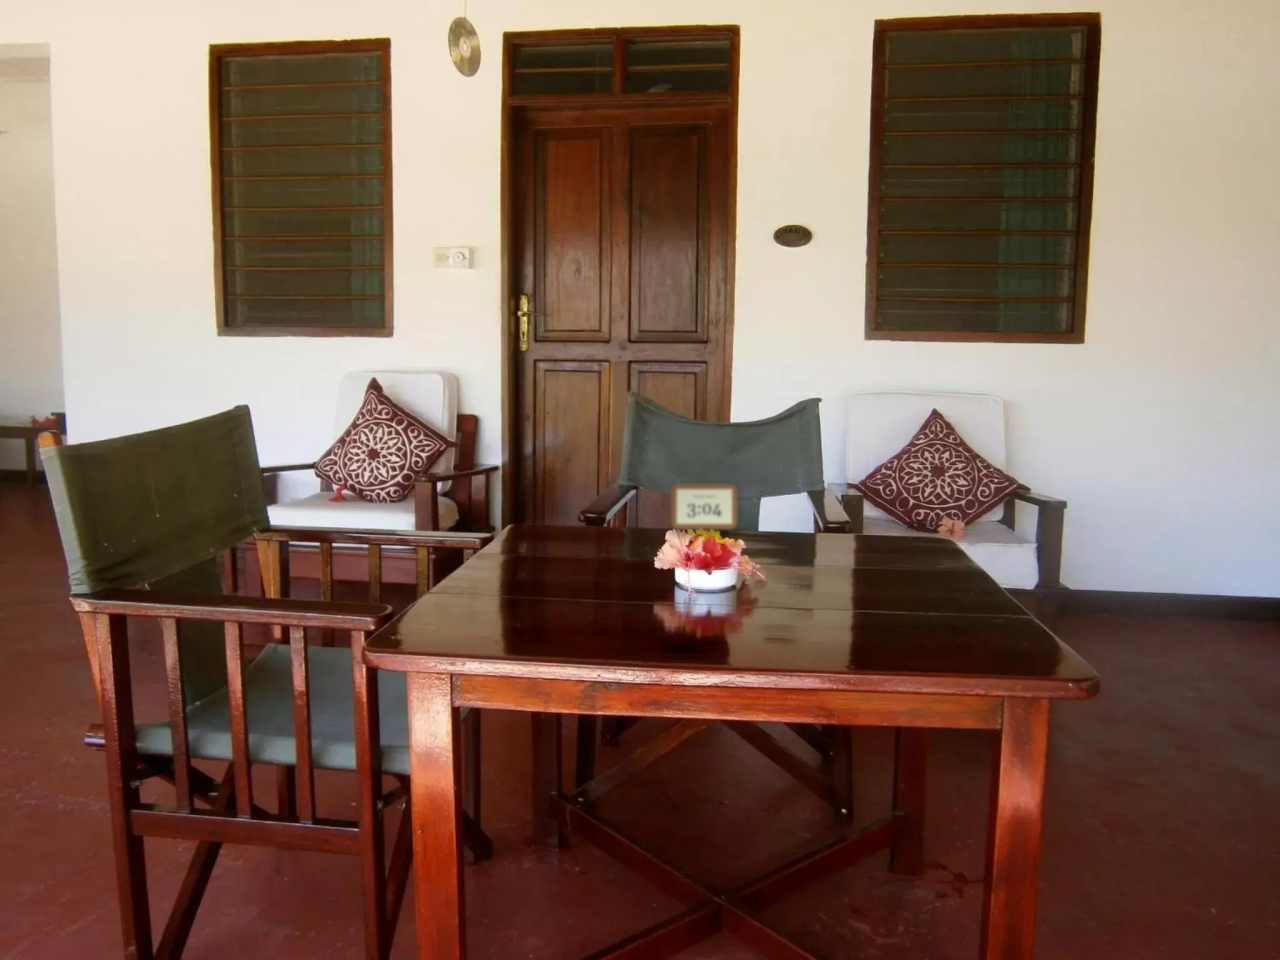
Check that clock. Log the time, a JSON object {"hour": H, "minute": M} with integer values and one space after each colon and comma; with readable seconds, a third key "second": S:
{"hour": 3, "minute": 4}
